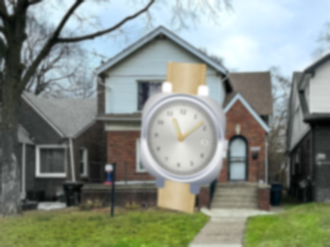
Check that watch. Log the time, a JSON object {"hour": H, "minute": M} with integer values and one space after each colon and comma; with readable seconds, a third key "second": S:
{"hour": 11, "minute": 8}
